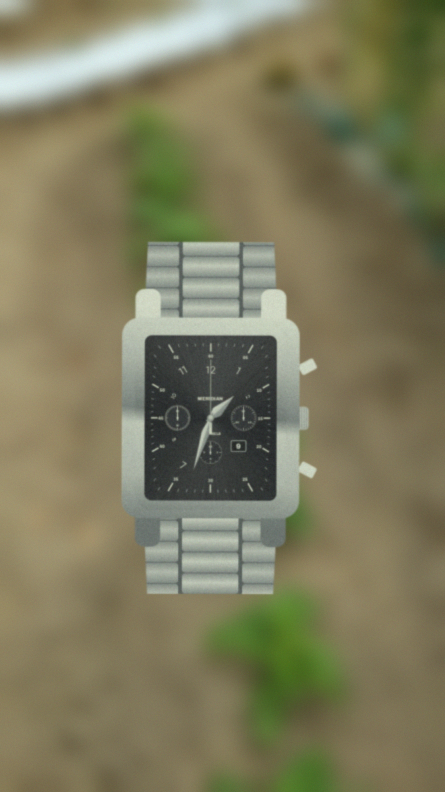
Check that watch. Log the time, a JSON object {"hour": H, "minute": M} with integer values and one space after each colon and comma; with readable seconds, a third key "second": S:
{"hour": 1, "minute": 33}
